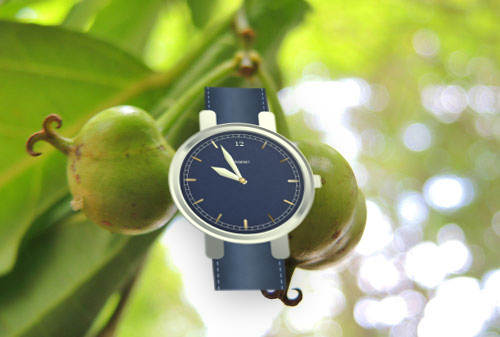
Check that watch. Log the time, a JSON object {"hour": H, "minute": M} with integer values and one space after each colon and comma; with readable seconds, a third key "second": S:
{"hour": 9, "minute": 56}
